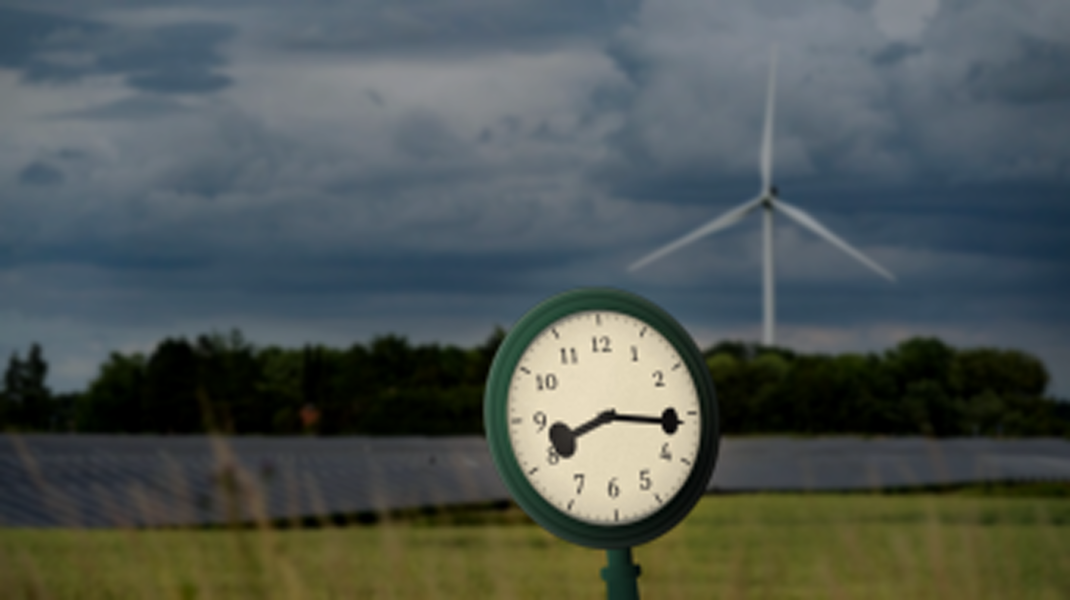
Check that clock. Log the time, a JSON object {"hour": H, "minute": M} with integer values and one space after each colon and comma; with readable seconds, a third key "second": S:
{"hour": 8, "minute": 16}
